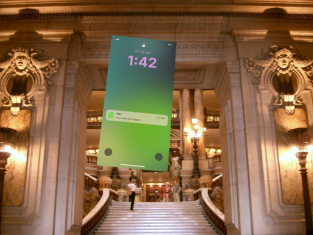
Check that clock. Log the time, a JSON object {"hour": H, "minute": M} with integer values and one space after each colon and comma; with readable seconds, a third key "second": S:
{"hour": 1, "minute": 42}
